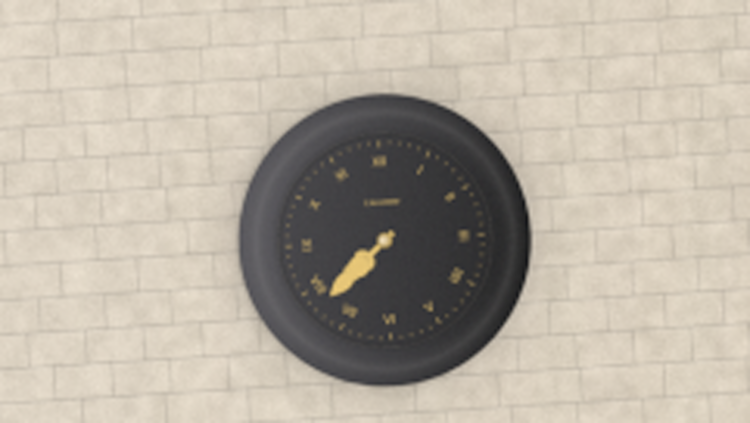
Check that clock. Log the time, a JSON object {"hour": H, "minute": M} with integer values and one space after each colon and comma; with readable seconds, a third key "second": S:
{"hour": 7, "minute": 38}
